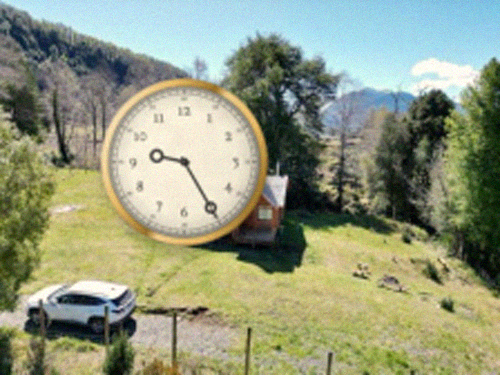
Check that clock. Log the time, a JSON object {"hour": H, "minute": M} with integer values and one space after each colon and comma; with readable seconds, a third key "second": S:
{"hour": 9, "minute": 25}
